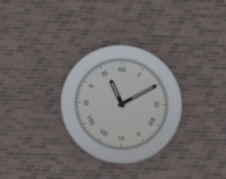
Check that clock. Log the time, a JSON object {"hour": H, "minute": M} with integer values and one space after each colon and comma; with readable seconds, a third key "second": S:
{"hour": 11, "minute": 10}
